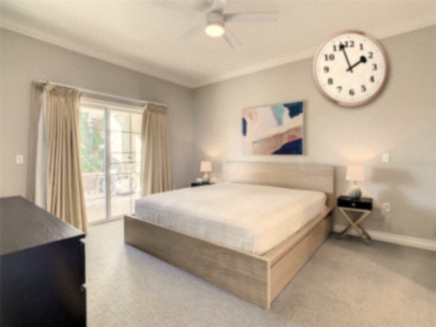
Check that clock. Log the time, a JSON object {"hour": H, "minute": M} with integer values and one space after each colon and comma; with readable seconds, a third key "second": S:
{"hour": 1, "minute": 57}
